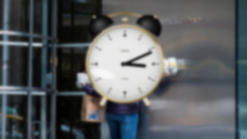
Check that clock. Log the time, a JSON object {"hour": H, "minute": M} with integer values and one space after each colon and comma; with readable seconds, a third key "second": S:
{"hour": 3, "minute": 11}
